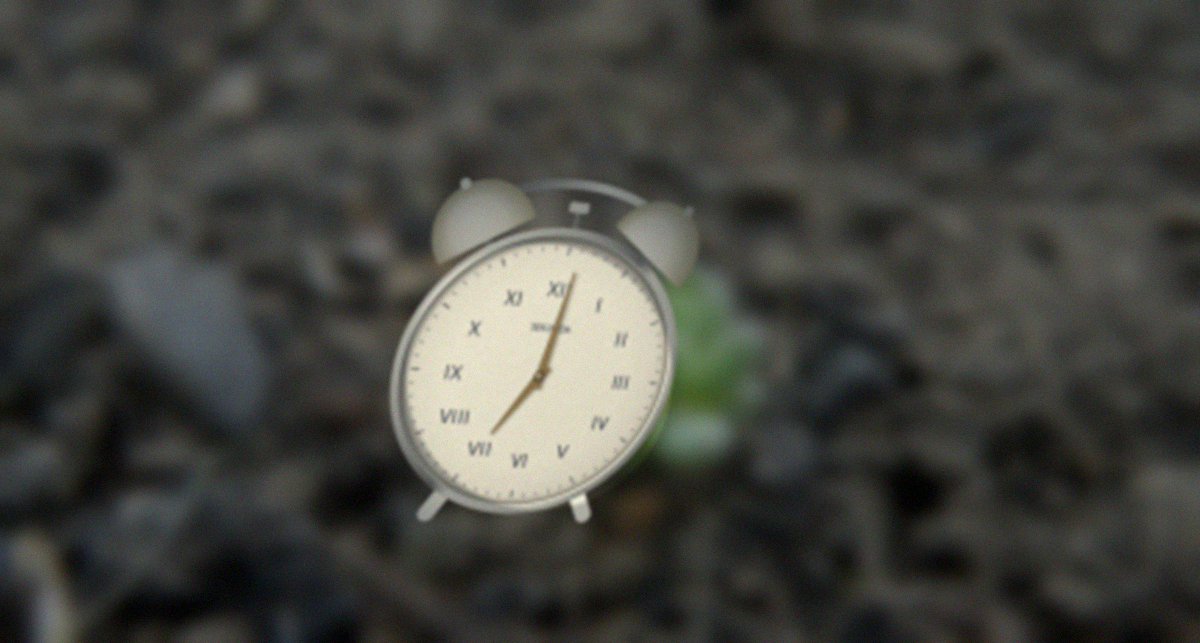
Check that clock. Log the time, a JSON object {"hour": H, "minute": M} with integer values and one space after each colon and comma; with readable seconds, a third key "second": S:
{"hour": 7, "minute": 1}
